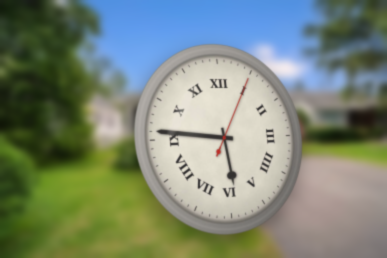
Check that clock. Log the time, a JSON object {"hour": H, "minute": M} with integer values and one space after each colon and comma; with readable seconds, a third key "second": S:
{"hour": 5, "minute": 46, "second": 5}
